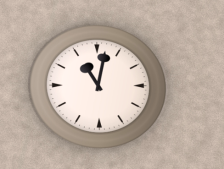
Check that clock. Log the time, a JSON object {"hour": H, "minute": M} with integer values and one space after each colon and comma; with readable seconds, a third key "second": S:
{"hour": 11, "minute": 2}
